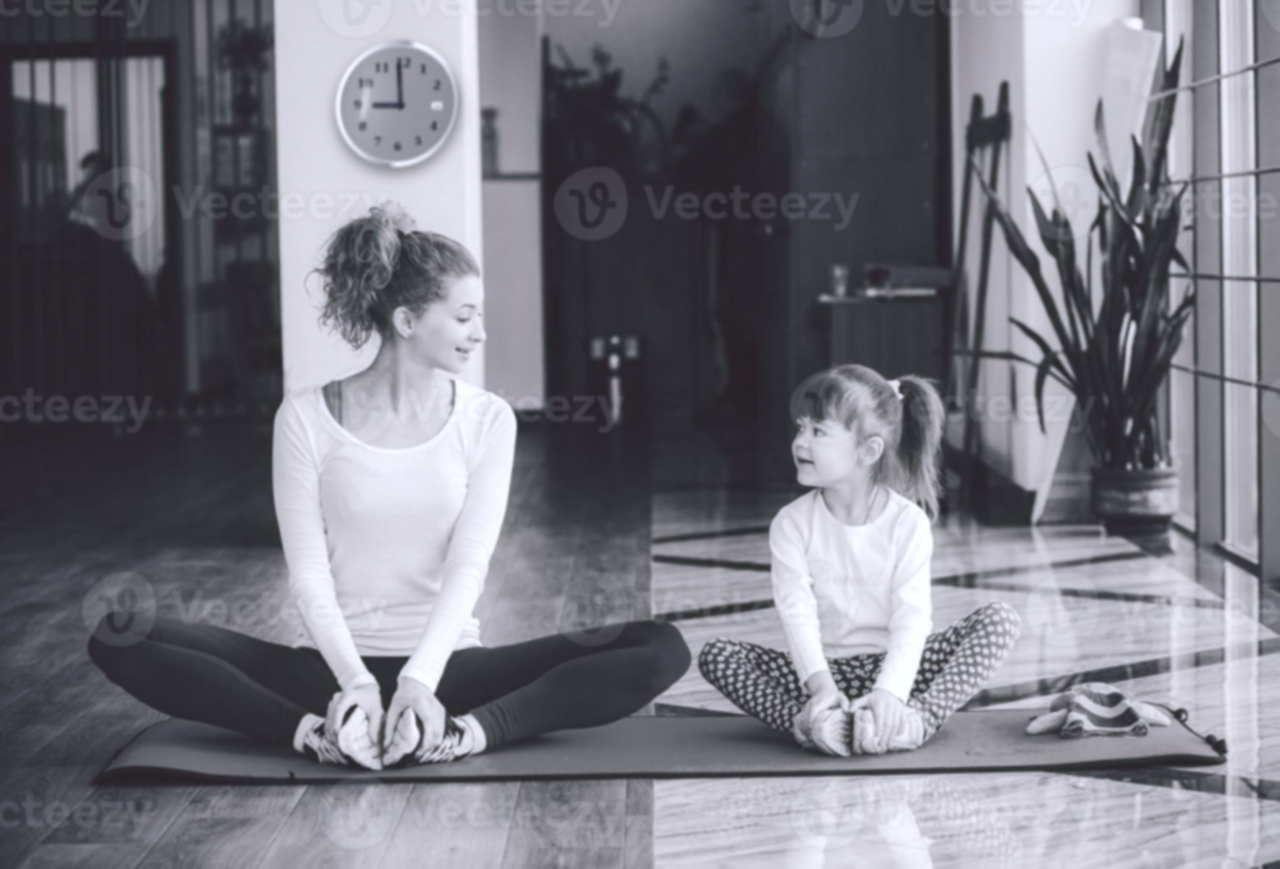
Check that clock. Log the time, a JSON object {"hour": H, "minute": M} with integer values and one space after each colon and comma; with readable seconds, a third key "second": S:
{"hour": 8, "minute": 59}
